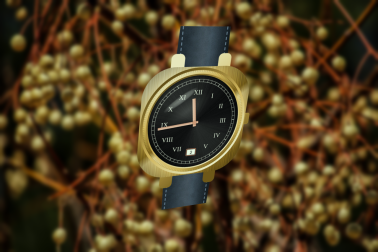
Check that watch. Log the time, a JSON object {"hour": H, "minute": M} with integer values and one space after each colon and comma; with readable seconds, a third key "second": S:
{"hour": 11, "minute": 44}
